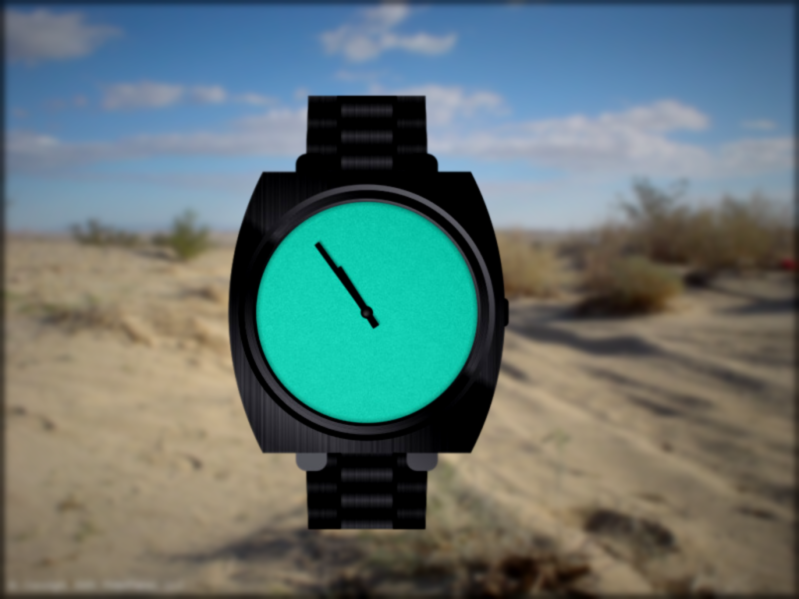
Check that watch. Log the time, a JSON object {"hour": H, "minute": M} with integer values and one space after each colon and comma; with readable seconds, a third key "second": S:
{"hour": 10, "minute": 54}
